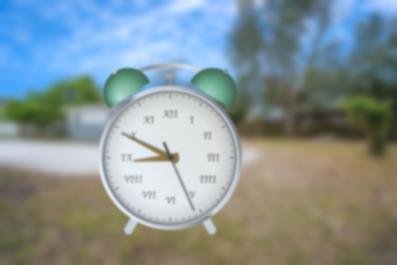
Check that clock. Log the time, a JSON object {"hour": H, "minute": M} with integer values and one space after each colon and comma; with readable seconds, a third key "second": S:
{"hour": 8, "minute": 49, "second": 26}
